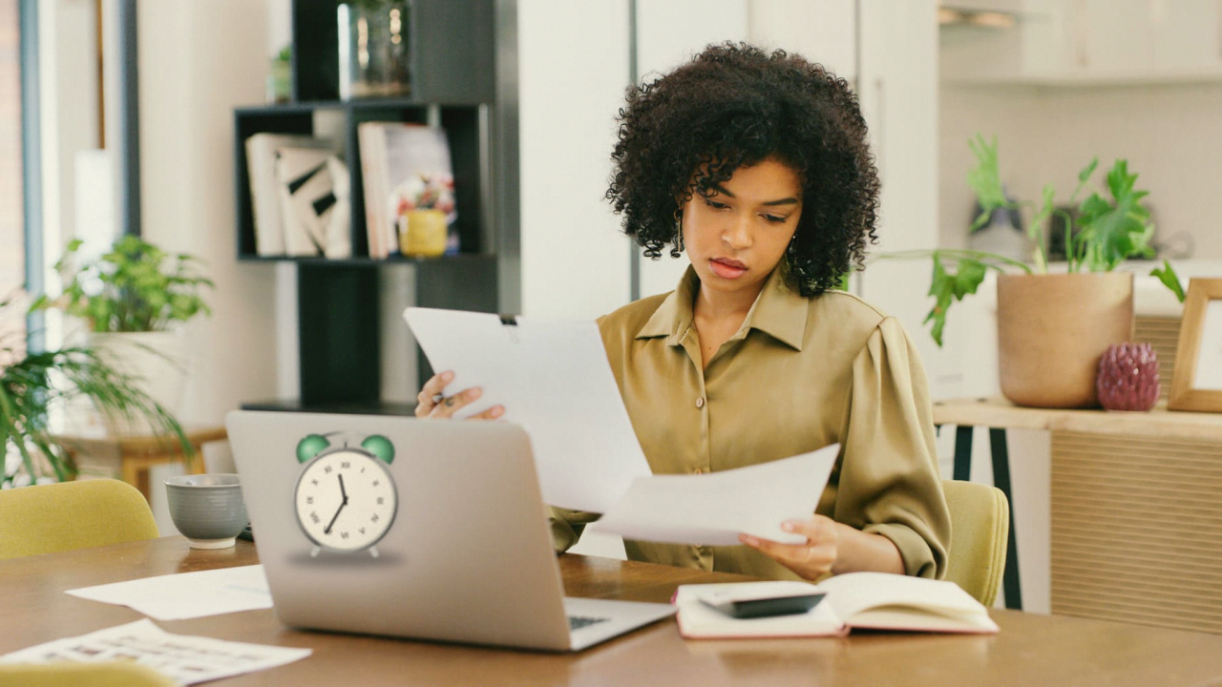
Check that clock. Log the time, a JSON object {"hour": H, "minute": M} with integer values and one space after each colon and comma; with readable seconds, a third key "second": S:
{"hour": 11, "minute": 35}
